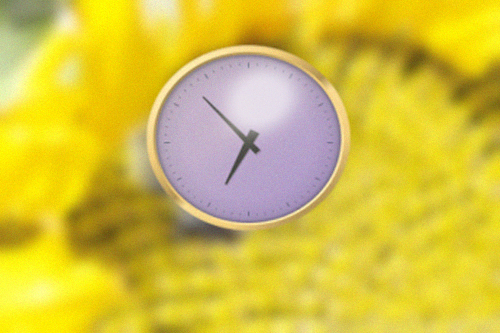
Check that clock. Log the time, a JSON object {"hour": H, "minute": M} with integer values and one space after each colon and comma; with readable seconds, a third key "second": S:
{"hour": 6, "minute": 53}
